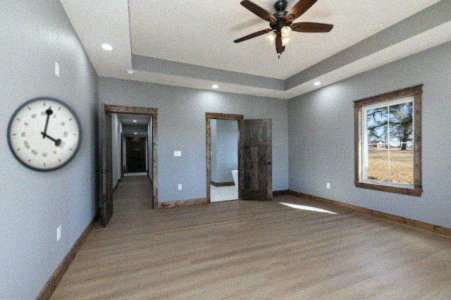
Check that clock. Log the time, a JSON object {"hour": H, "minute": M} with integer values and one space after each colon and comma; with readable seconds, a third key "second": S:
{"hour": 4, "minute": 2}
